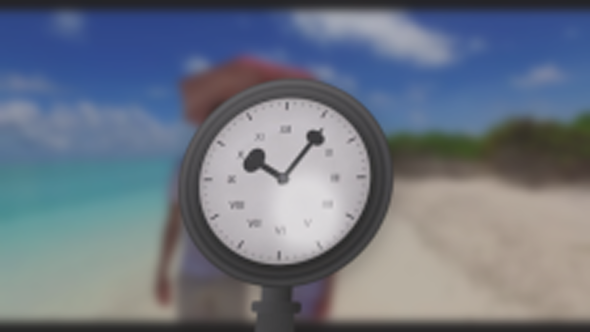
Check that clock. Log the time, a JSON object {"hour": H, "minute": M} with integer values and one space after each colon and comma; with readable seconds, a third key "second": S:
{"hour": 10, "minute": 6}
